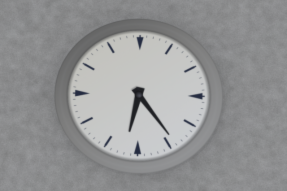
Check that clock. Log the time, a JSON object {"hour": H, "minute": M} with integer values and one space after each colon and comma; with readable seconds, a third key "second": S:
{"hour": 6, "minute": 24}
